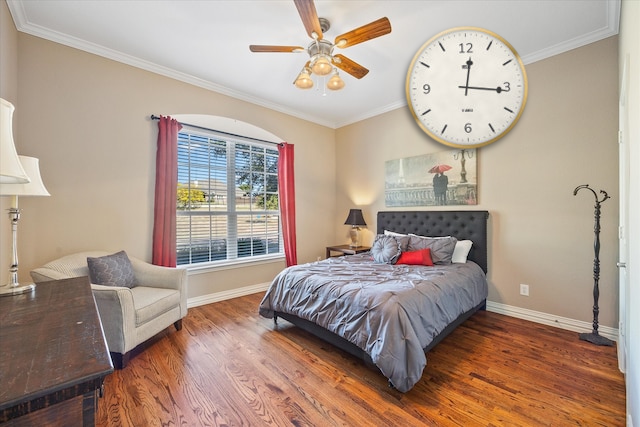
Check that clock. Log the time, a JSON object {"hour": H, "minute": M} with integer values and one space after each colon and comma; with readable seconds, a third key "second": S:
{"hour": 12, "minute": 16}
